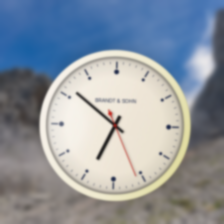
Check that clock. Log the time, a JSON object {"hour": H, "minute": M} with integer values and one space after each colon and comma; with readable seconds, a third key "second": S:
{"hour": 6, "minute": 51, "second": 26}
